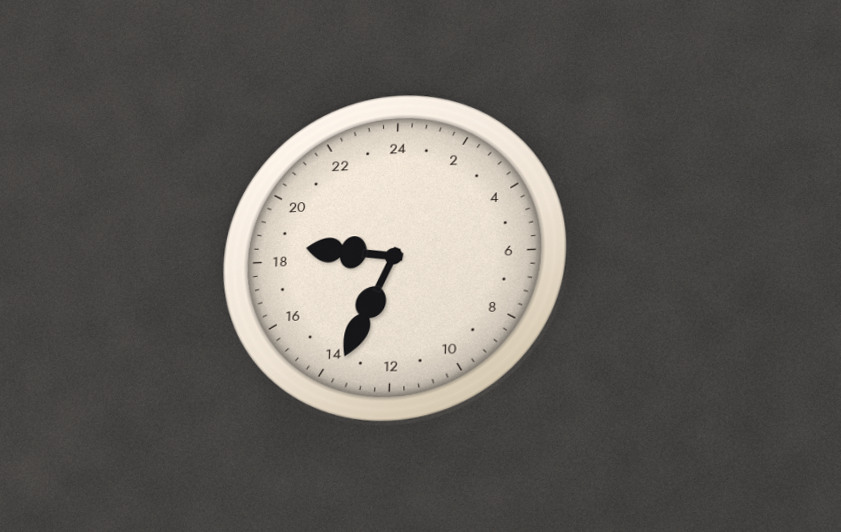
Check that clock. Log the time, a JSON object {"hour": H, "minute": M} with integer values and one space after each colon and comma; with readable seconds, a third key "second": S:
{"hour": 18, "minute": 34}
